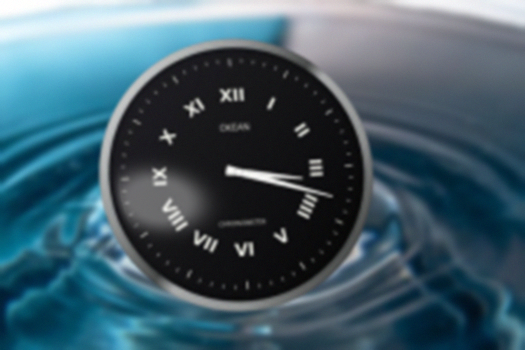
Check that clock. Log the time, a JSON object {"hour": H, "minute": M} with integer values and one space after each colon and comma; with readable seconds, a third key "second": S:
{"hour": 3, "minute": 18}
